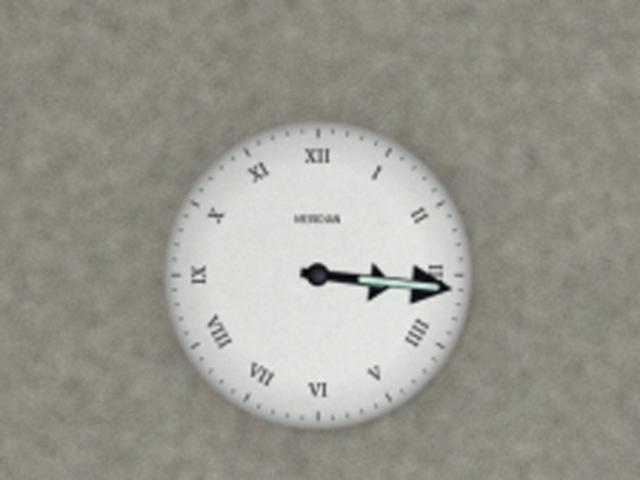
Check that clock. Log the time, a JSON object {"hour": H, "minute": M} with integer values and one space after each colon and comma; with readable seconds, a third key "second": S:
{"hour": 3, "minute": 16}
